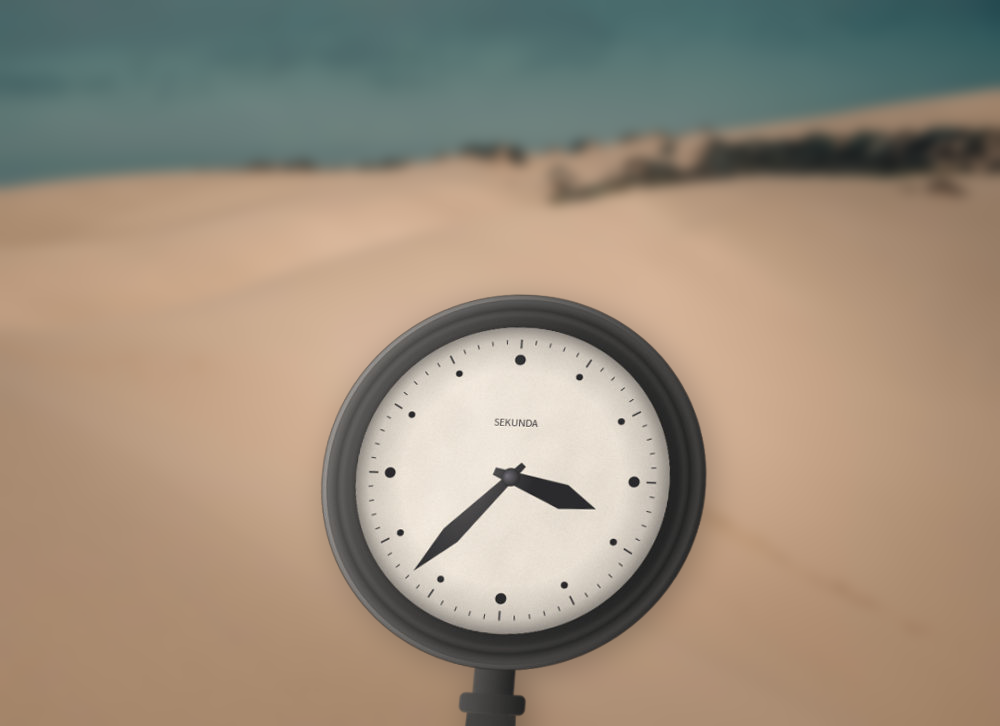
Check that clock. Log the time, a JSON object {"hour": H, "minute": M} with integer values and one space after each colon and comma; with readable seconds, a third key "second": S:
{"hour": 3, "minute": 37}
